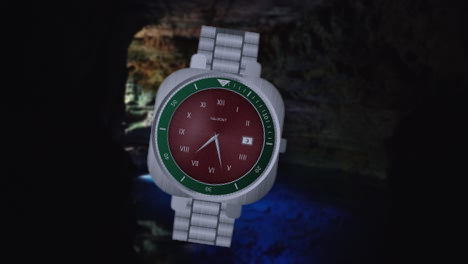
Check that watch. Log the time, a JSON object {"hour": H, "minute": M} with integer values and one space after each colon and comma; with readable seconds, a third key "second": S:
{"hour": 7, "minute": 27}
